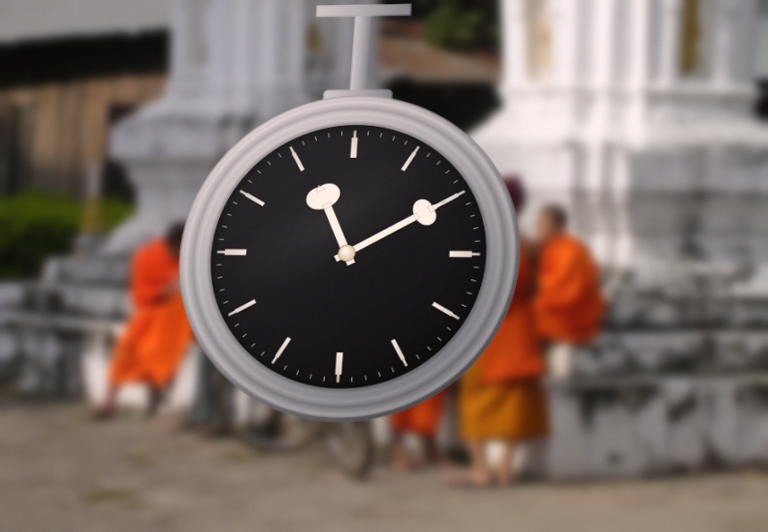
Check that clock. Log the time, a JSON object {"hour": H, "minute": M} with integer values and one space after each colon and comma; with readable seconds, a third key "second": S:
{"hour": 11, "minute": 10}
